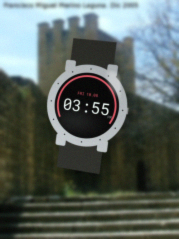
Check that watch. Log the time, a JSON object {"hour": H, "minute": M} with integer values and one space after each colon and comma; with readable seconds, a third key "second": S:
{"hour": 3, "minute": 55}
